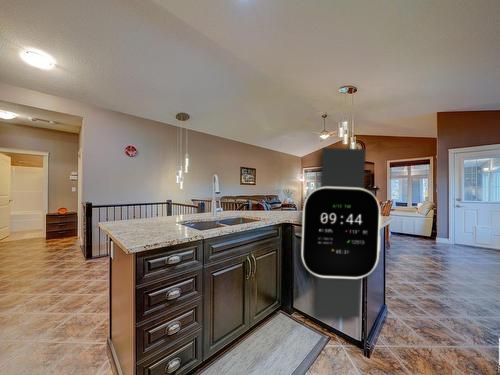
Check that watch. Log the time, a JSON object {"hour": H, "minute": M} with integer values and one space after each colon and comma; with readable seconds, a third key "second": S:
{"hour": 9, "minute": 44}
